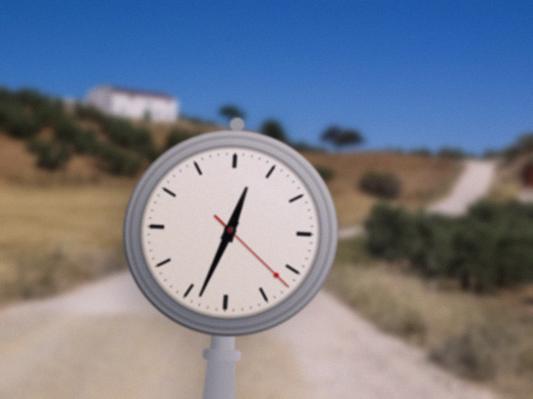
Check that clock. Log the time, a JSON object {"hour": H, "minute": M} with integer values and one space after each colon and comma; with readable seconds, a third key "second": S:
{"hour": 12, "minute": 33, "second": 22}
